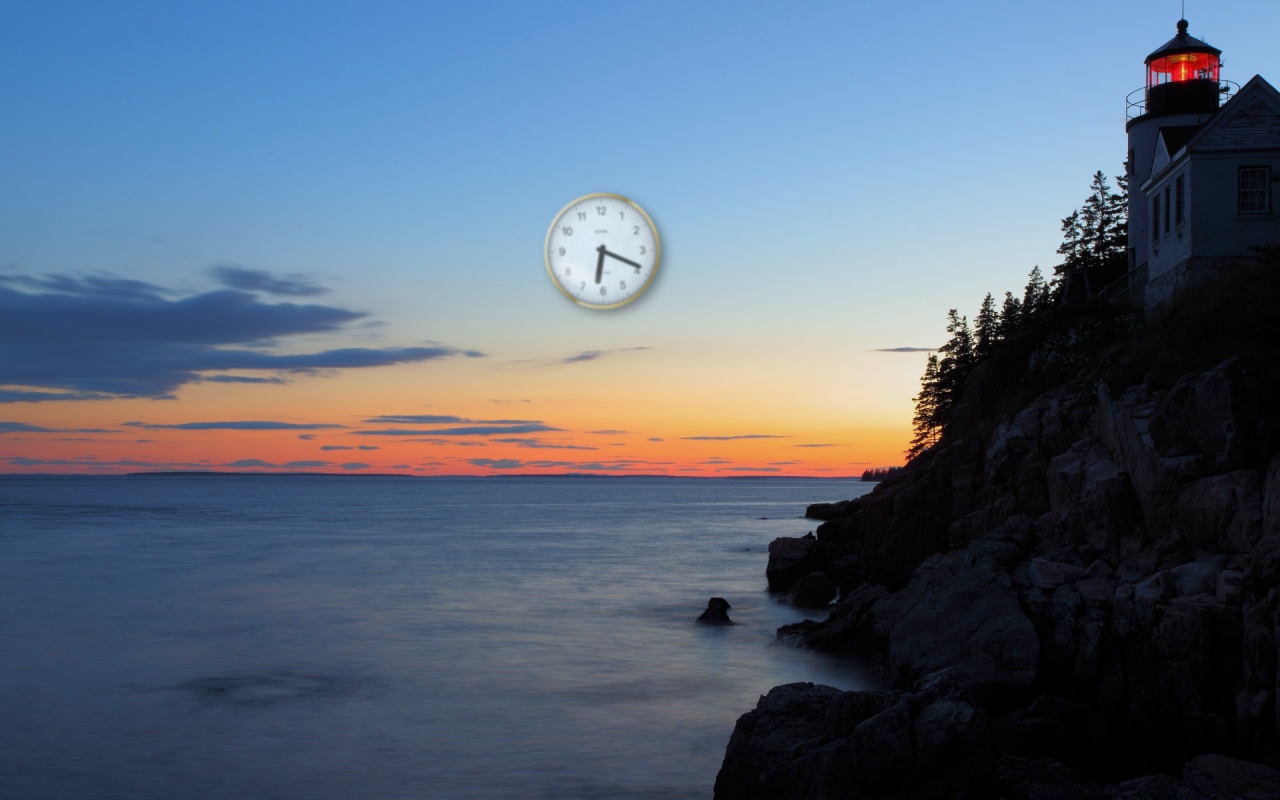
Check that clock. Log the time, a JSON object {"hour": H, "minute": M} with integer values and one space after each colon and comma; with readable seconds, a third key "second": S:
{"hour": 6, "minute": 19}
